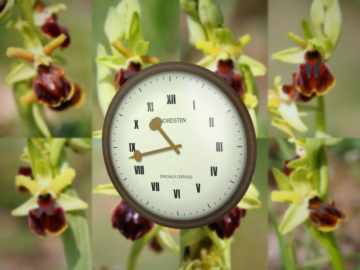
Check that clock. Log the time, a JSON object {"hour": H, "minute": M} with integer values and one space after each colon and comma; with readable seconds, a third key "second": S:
{"hour": 10, "minute": 43}
